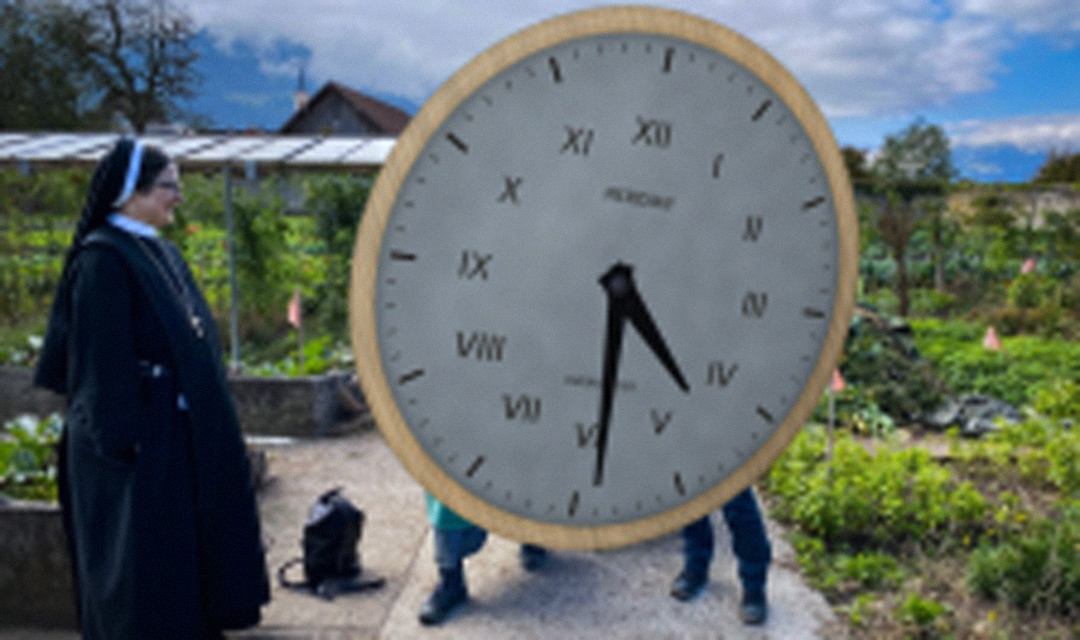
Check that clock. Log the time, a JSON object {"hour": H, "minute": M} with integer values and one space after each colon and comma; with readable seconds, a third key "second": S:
{"hour": 4, "minute": 29}
